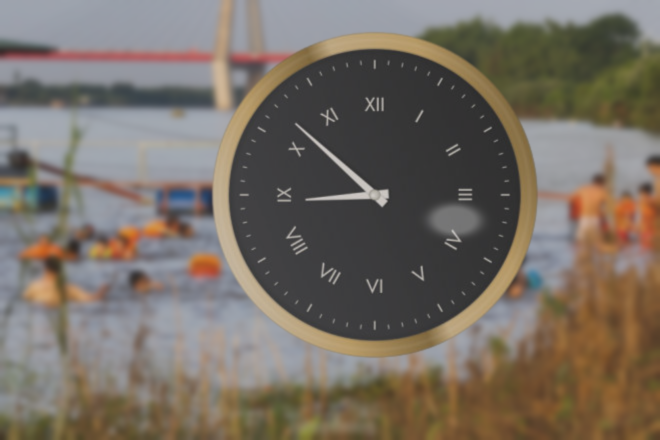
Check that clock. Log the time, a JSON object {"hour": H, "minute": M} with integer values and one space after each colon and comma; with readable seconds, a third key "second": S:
{"hour": 8, "minute": 52}
